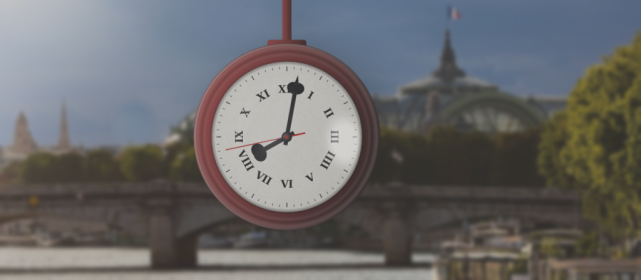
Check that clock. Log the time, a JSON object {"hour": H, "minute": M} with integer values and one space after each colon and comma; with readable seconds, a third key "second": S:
{"hour": 8, "minute": 1, "second": 43}
